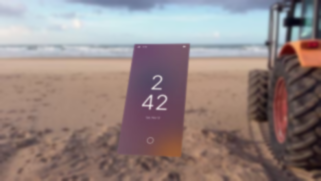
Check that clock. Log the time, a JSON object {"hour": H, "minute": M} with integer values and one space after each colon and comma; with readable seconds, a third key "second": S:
{"hour": 2, "minute": 42}
